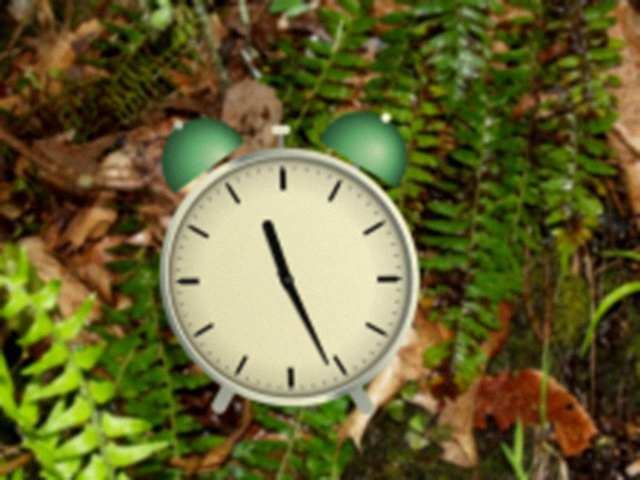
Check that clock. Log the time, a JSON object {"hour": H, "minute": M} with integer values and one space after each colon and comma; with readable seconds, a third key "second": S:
{"hour": 11, "minute": 26}
